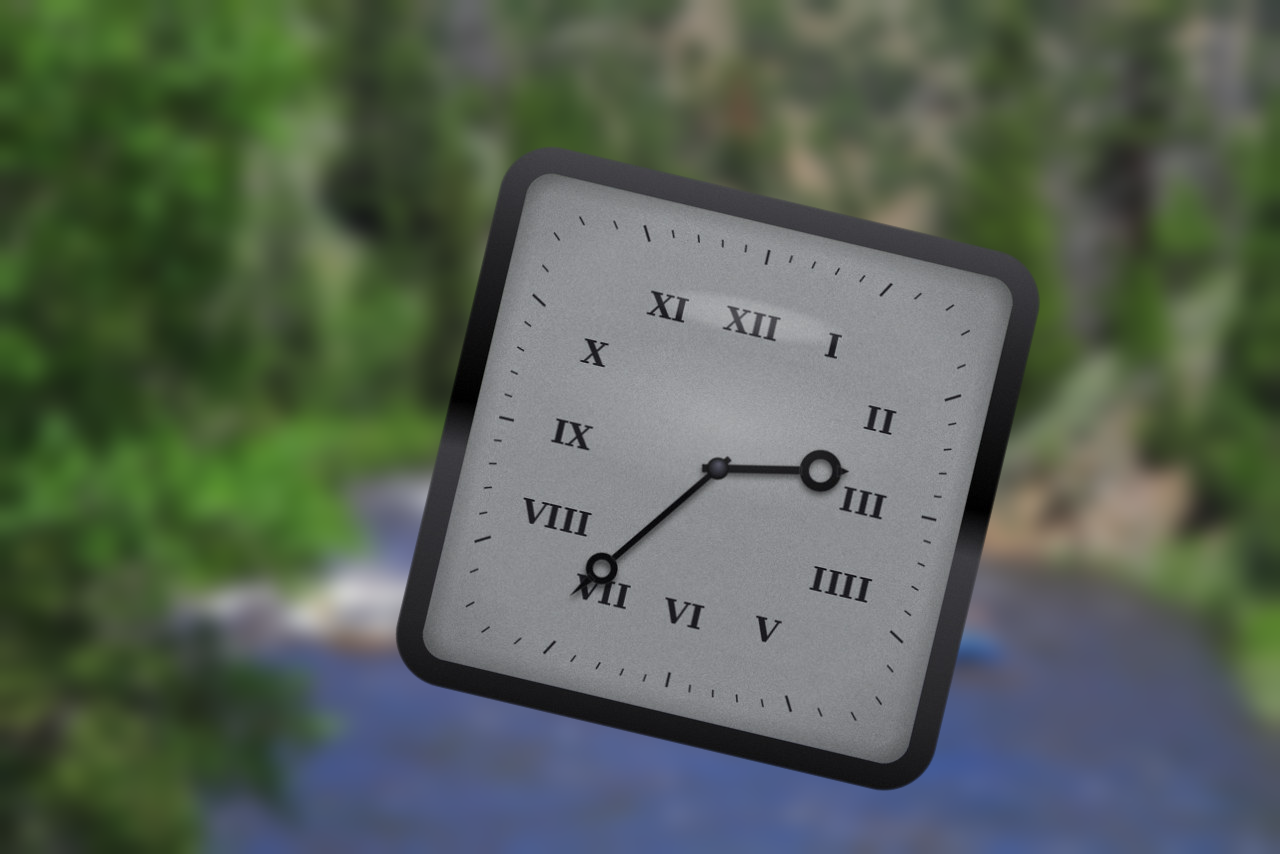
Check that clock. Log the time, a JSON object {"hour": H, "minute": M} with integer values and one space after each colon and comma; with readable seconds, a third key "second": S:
{"hour": 2, "minute": 36}
